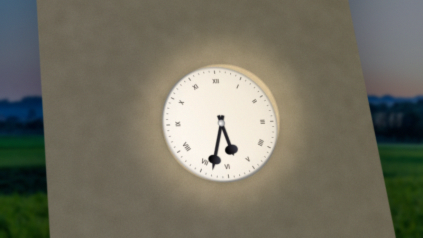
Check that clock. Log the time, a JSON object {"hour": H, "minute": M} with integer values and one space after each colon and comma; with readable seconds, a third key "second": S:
{"hour": 5, "minute": 33}
